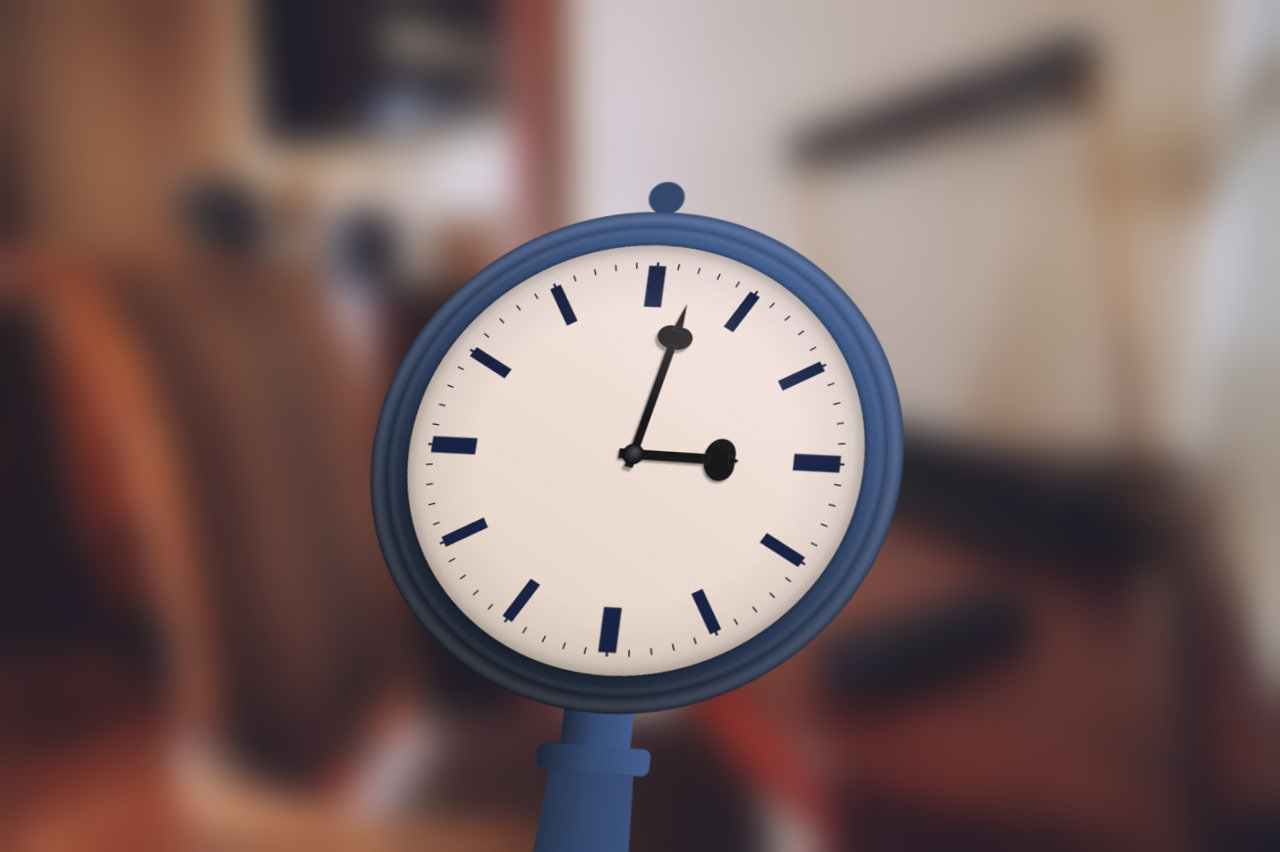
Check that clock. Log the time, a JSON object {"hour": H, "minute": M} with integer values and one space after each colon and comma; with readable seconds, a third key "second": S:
{"hour": 3, "minute": 2}
